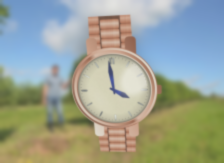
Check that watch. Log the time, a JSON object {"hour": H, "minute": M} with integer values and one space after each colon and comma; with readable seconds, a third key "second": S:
{"hour": 3, "minute": 59}
